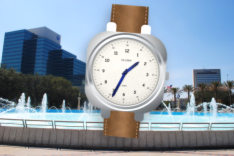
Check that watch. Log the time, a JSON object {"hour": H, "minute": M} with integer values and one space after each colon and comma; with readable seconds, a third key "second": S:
{"hour": 1, "minute": 34}
